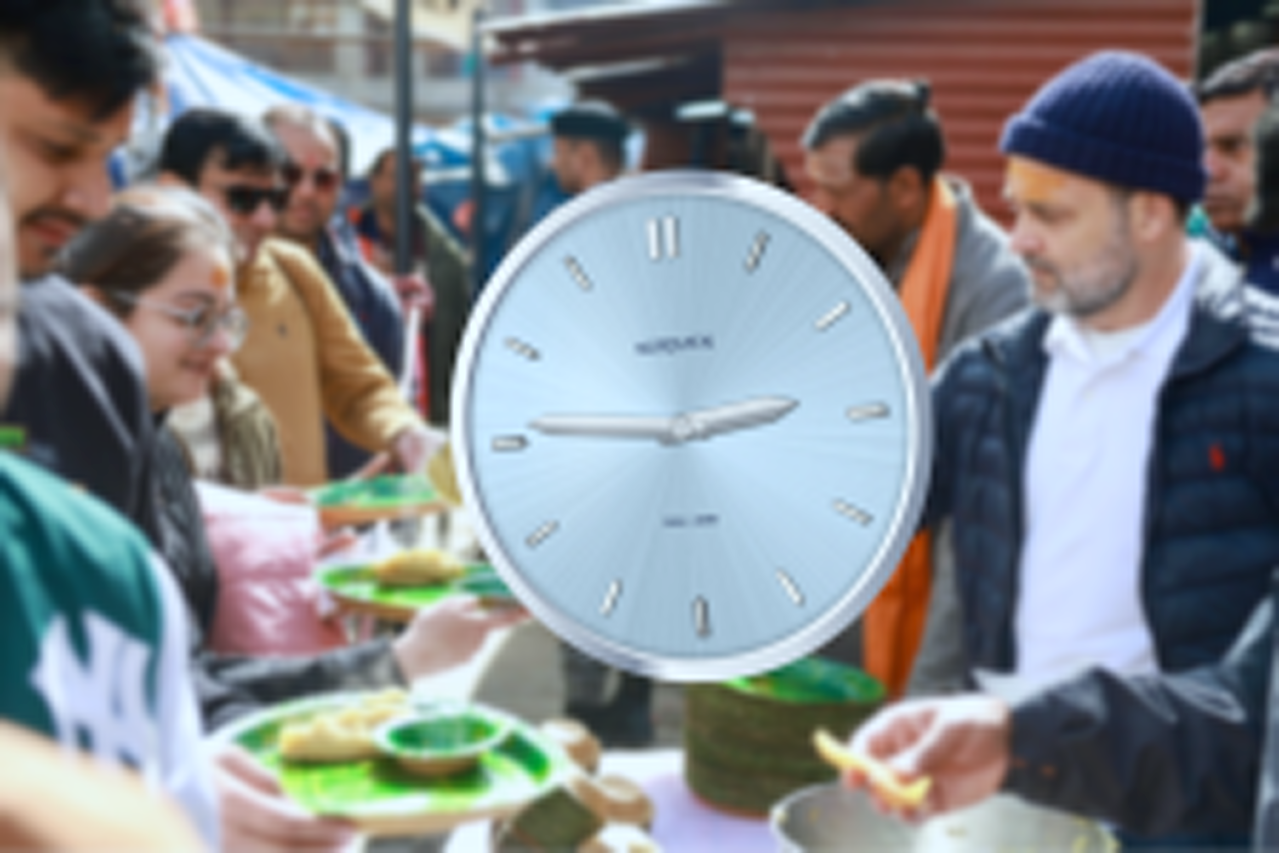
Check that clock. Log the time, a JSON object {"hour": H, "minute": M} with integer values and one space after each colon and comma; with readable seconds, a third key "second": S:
{"hour": 2, "minute": 46}
